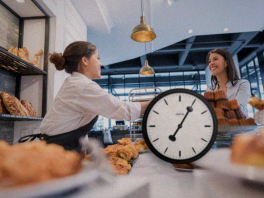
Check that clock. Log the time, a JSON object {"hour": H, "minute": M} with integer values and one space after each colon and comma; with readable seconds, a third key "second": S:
{"hour": 7, "minute": 5}
